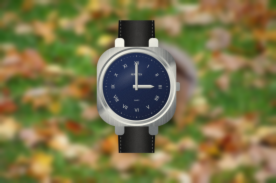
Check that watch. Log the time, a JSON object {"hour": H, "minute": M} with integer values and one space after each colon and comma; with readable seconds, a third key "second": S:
{"hour": 3, "minute": 0}
